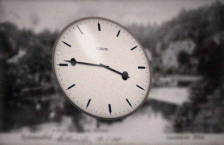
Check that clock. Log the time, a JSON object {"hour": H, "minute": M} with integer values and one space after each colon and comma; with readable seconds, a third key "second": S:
{"hour": 3, "minute": 46}
